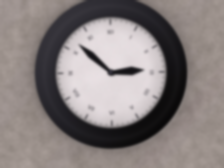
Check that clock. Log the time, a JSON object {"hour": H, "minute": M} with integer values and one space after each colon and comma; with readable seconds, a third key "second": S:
{"hour": 2, "minute": 52}
